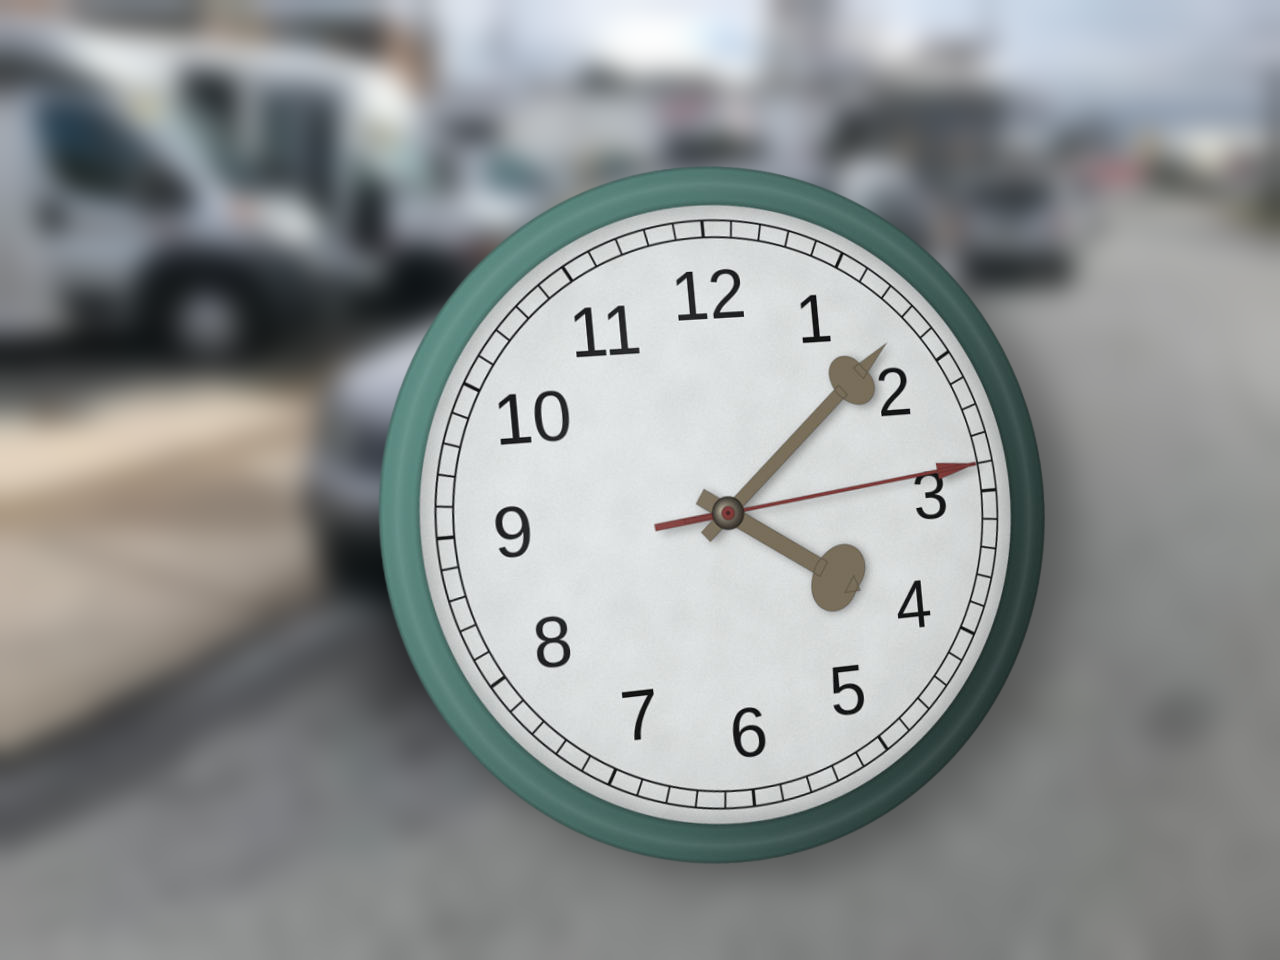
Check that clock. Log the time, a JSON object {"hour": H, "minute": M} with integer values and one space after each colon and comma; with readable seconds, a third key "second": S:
{"hour": 4, "minute": 8, "second": 14}
